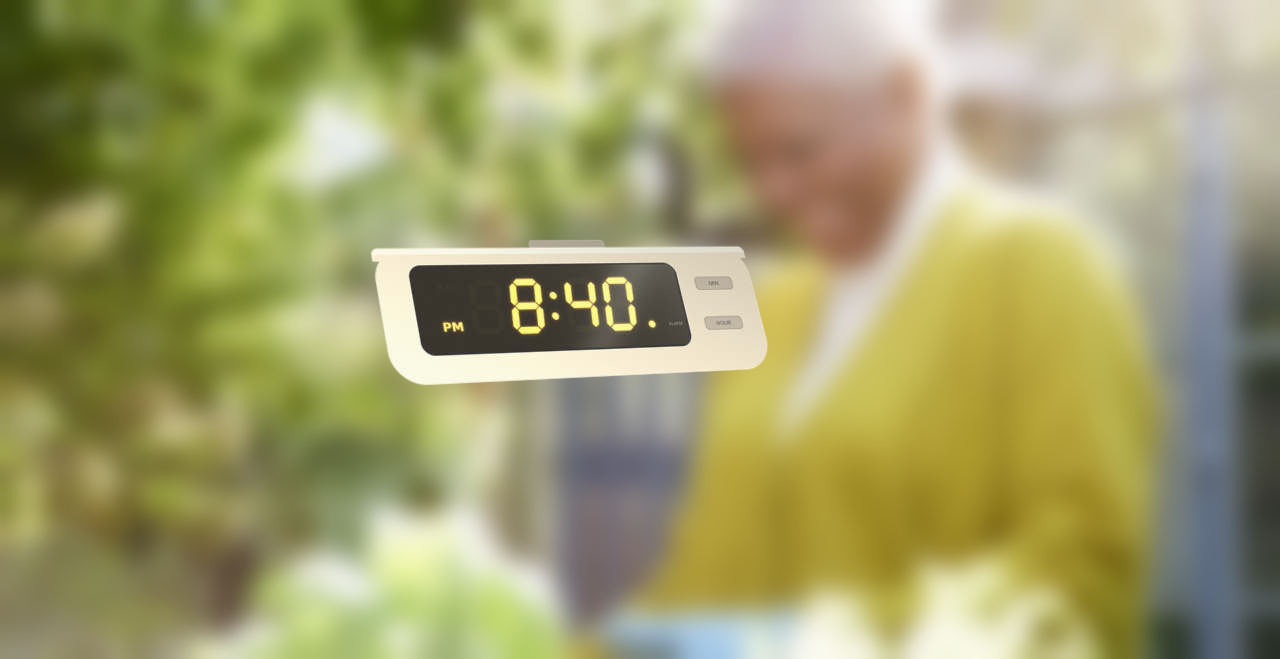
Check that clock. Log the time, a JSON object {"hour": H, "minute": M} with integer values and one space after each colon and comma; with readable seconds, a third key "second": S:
{"hour": 8, "minute": 40}
